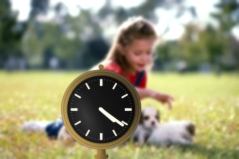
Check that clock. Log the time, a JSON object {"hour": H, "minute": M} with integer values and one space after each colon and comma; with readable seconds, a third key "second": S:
{"hour": 4, "minute": 21}
